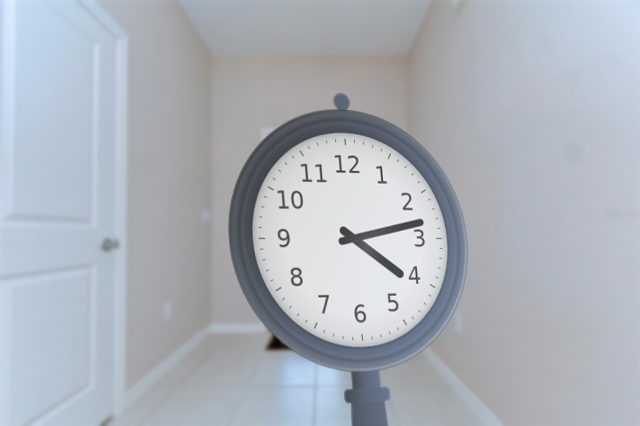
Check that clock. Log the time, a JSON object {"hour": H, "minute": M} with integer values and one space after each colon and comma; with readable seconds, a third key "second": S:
{"hour": 4, "minute": 13}
